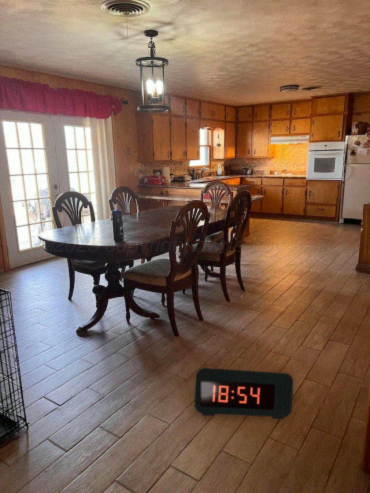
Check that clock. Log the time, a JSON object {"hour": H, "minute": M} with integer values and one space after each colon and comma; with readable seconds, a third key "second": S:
{"hour": 18, "minute": 54}
